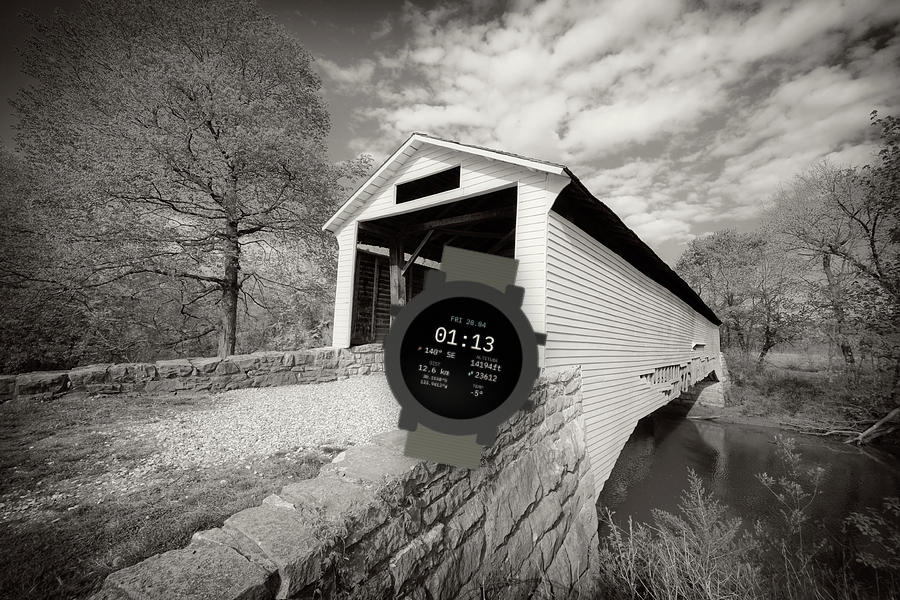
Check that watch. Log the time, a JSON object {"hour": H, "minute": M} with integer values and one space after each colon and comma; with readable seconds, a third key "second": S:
{"hour": 1, "minute": 13}
